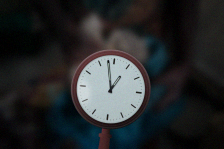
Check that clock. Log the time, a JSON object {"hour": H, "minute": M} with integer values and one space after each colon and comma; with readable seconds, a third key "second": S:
{"hour": 12, "minute": 58}
